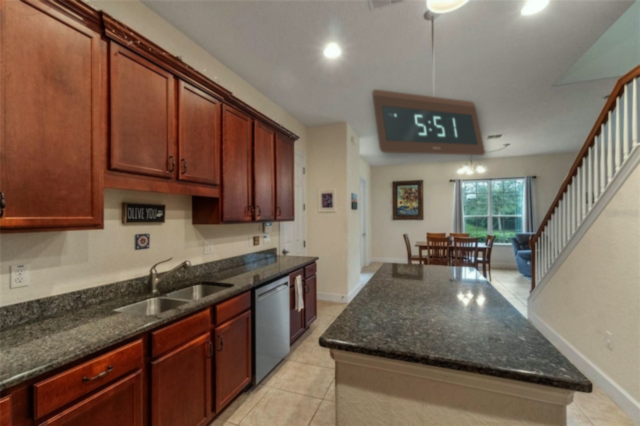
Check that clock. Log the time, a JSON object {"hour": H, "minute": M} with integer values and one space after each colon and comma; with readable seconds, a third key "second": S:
{"hour": 5, "minute": 51}
